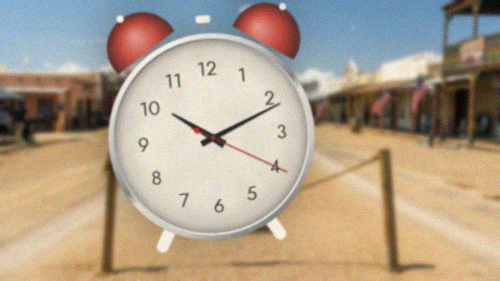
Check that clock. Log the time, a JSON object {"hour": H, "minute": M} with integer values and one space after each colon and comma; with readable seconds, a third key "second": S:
{"hour": 10, "minute": 11, "second": 20}
